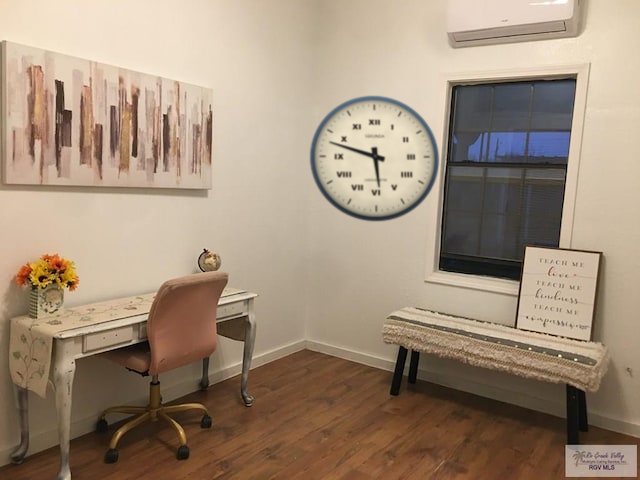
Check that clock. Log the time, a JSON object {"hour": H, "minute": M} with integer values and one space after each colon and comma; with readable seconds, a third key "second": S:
{"hour": 5, "minute": 48}
